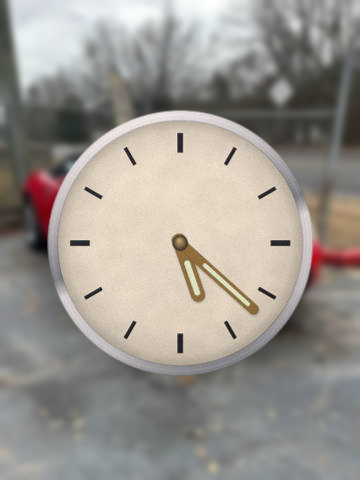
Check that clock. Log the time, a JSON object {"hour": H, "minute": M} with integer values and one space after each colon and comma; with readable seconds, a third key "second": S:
{"hour": 5, "minute": 22}
